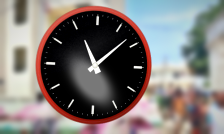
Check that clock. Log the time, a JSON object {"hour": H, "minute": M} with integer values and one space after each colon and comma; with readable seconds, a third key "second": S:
{"hour": 11, "minute": 8}
